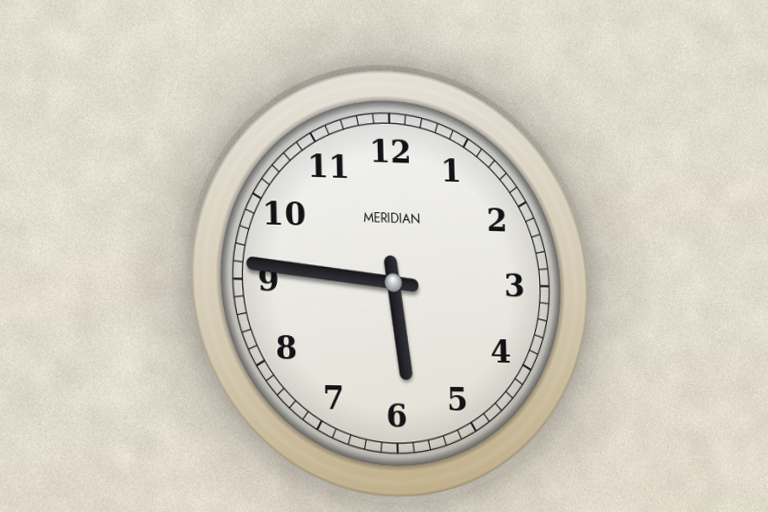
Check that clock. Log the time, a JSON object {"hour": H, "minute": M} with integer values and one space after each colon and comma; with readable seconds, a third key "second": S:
{"hour": 5, "minute": 46}
